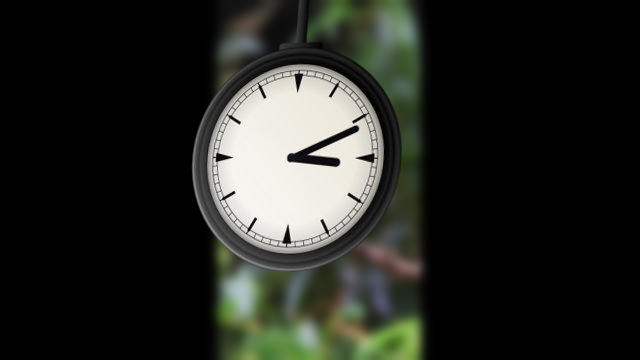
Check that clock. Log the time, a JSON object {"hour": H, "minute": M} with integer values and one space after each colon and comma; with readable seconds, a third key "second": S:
{"hour": 3, "minute": 11}
